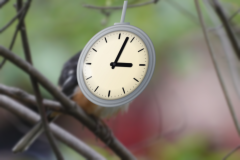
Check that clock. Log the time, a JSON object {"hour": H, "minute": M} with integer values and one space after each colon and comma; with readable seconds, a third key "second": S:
{"hour": 3, "minute": 3}
